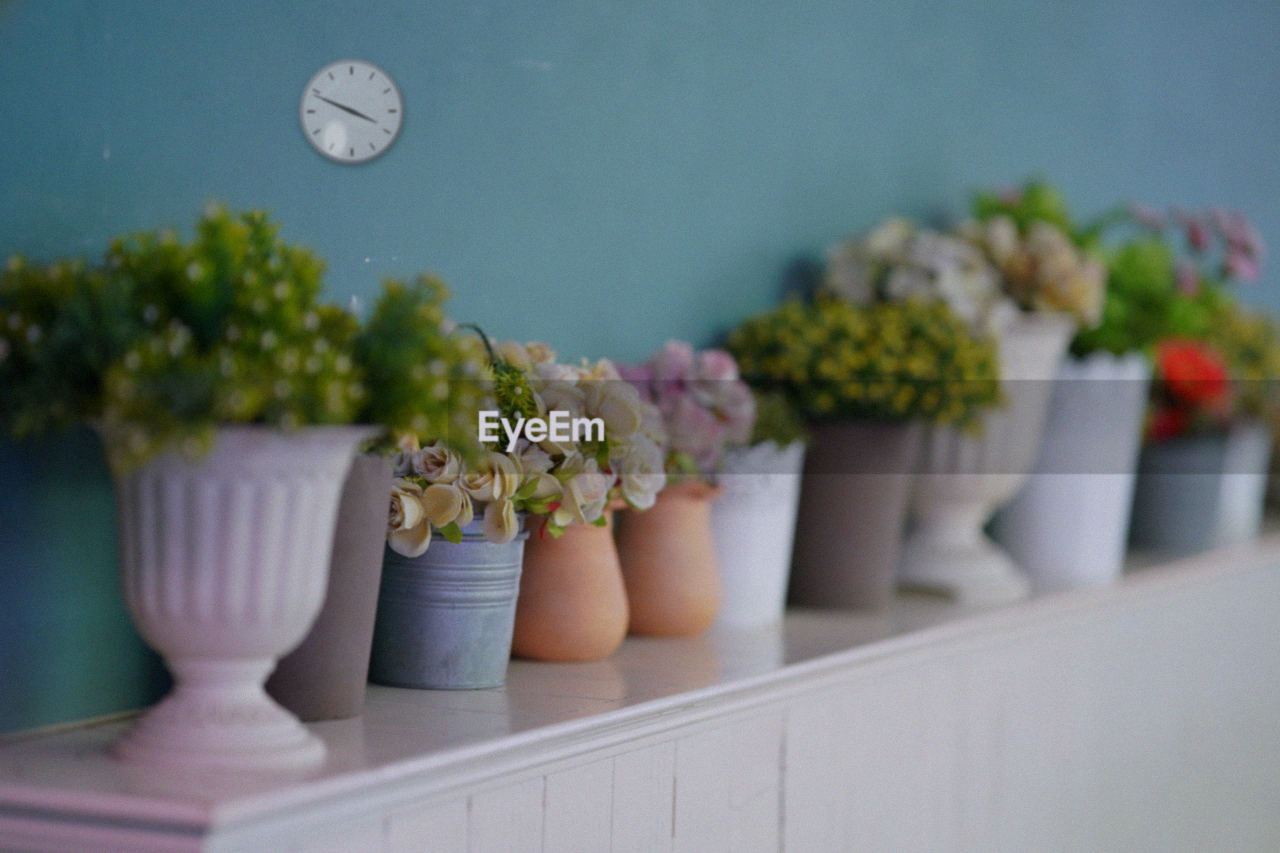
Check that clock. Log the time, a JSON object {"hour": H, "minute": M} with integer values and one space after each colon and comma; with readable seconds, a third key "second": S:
{"hour": 3, "minute": 49}
